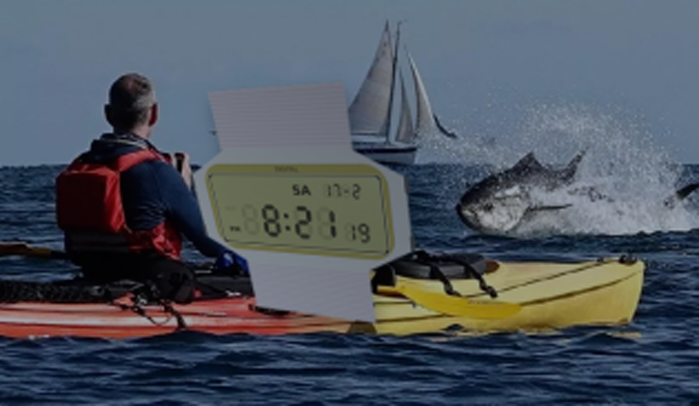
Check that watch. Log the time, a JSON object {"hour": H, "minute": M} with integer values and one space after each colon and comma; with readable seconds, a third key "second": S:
{"hour": 8, "minute": 21, "second": 19}
